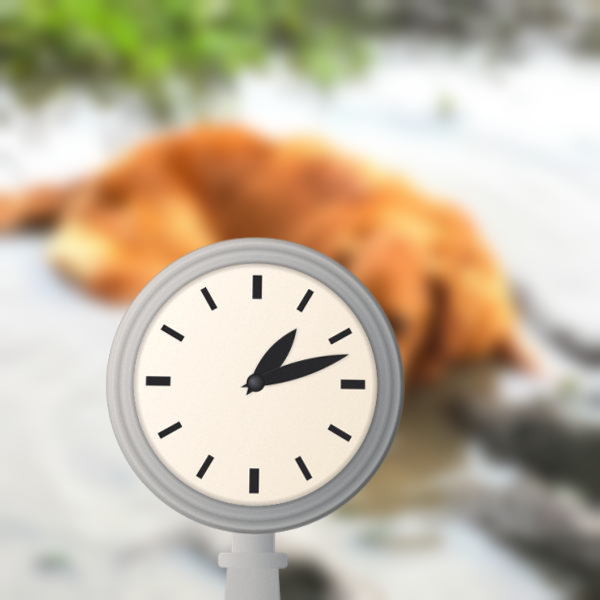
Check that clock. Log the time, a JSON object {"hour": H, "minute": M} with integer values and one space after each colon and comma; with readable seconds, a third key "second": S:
{"hour": 1, "minute": 12}
